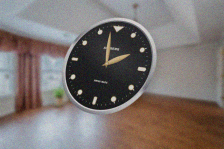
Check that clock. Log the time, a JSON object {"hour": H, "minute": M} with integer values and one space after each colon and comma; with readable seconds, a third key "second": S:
{"hour": 1, "minute": 58}
